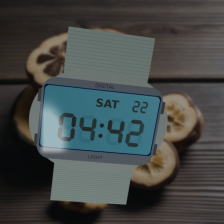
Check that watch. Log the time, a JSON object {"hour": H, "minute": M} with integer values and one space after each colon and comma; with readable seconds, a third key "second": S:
{"hour": 4, "minute": 42}
